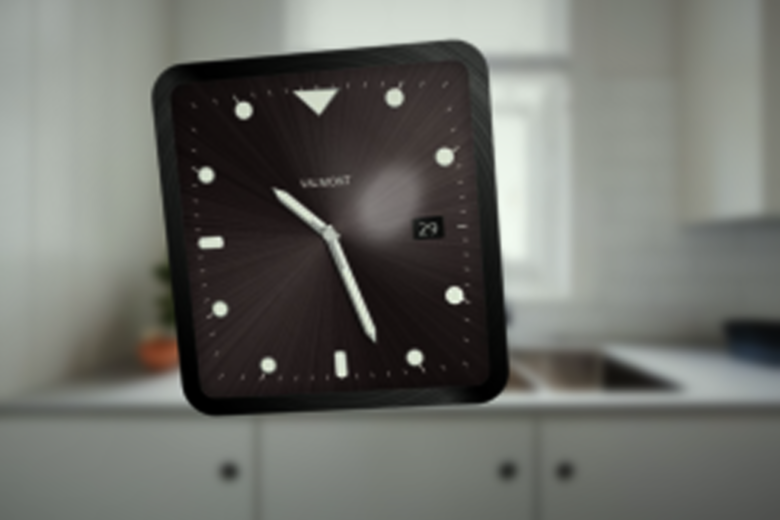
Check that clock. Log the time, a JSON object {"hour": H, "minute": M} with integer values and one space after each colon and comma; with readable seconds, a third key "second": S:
{"hour": 10, "minute": 27}
